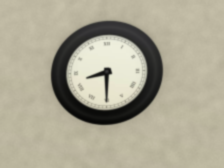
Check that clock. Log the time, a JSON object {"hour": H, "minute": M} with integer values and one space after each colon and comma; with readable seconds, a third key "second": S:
{"hour": 8, "minute": 30}
